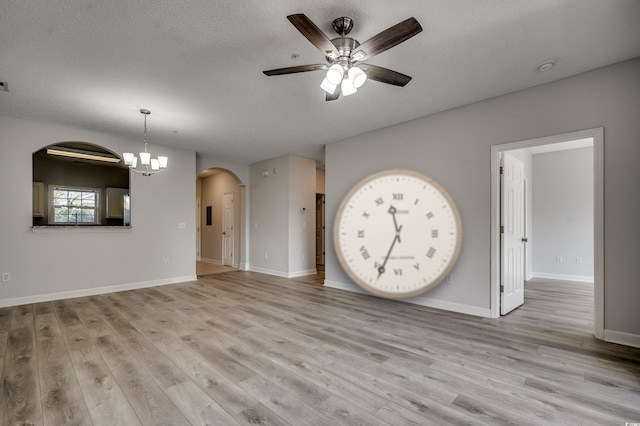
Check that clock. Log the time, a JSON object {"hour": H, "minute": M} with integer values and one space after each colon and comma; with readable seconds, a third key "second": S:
{"hour": 11, "minute": 34}
